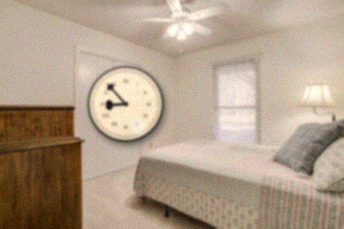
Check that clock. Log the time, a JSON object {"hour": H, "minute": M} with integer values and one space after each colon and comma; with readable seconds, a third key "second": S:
{"hour": 8, "minute": 53}
